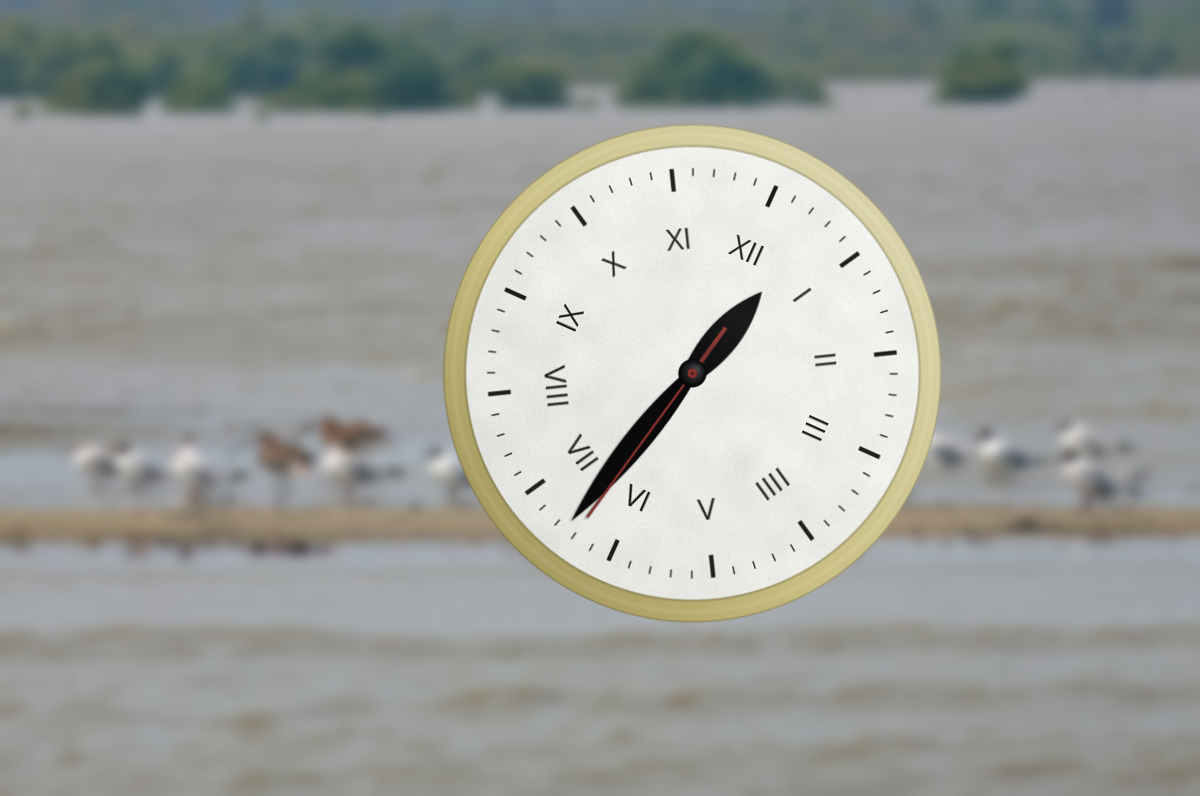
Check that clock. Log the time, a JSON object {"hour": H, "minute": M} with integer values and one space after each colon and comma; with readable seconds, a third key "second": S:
{"hour": 12, "minute": 32, "second": 32}
